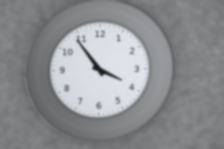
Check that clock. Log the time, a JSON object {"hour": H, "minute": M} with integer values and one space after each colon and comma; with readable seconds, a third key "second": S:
{"hour": 3, "minute": 54}
